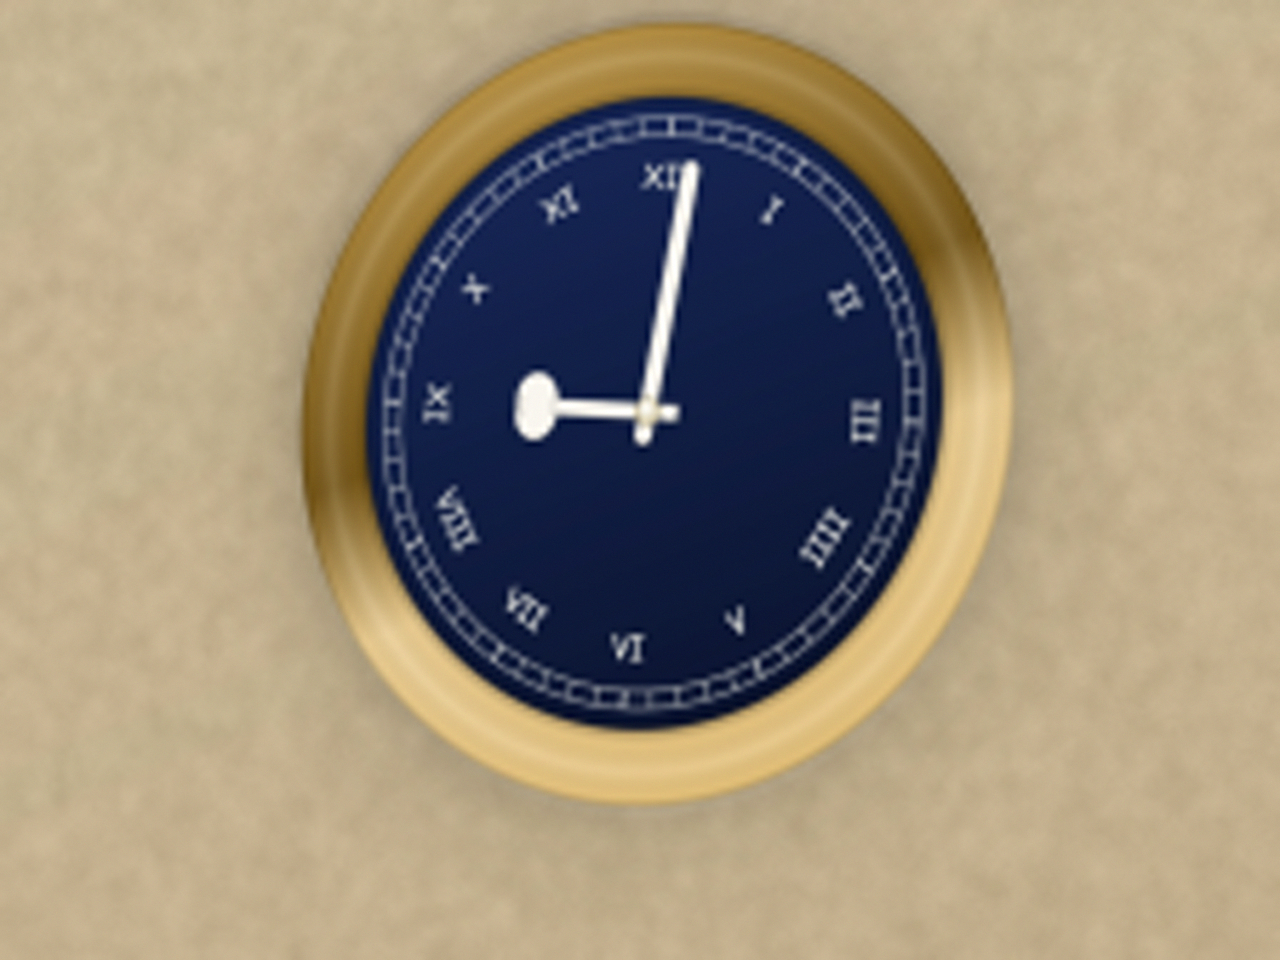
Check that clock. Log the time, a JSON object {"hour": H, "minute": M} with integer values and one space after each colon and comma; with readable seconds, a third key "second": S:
{"hour": 9, "minute": 1}
